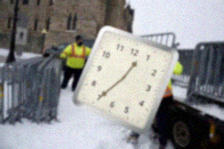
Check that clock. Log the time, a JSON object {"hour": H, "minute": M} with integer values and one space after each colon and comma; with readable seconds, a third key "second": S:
{"hour": 12, "minute": 35}
